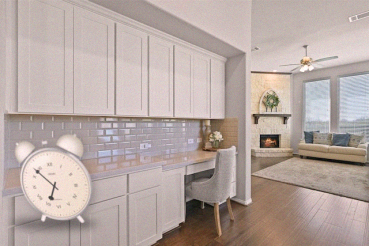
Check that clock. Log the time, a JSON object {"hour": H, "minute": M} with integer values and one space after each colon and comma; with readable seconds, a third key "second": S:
{"hour": 6, "minute": 53}
